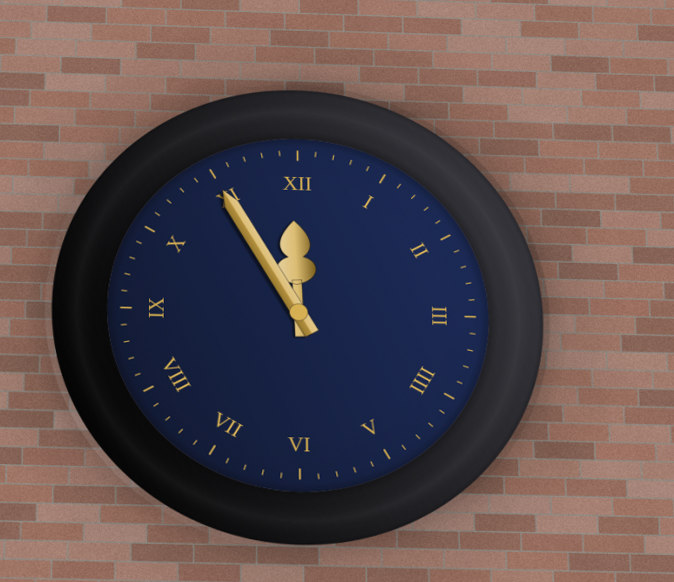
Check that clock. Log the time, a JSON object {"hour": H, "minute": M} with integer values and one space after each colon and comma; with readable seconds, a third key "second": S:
{"hour": 11, "minute": 55}
